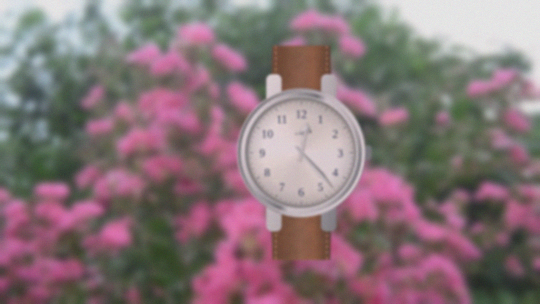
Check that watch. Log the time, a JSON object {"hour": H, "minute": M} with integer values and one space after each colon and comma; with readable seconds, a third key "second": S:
{"hour": 12, "minute": 23}
